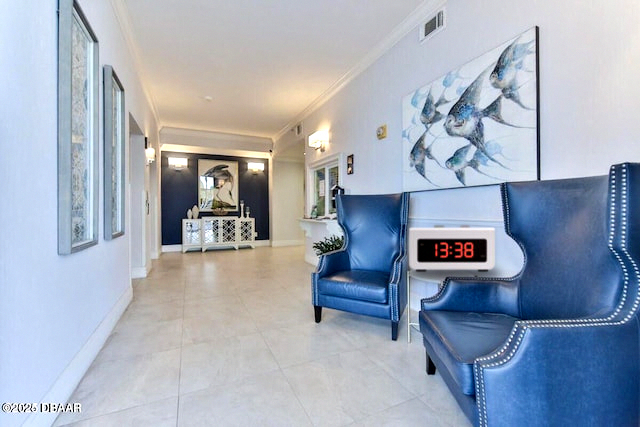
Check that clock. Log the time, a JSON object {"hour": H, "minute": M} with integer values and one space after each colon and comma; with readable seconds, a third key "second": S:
{"hour": 13, "minute": 38}
